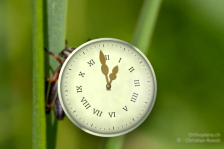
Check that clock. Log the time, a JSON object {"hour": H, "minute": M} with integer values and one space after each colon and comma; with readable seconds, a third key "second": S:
{"hour": 12, "minute": 59}
